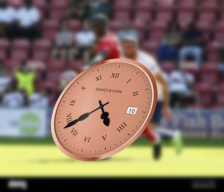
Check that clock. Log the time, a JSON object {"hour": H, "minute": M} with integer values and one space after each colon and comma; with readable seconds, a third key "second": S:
{"hour": 4, "minute": 38}
